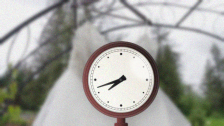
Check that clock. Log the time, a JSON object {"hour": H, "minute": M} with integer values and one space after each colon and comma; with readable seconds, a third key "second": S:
{"hour": 7, "minute": 42}
